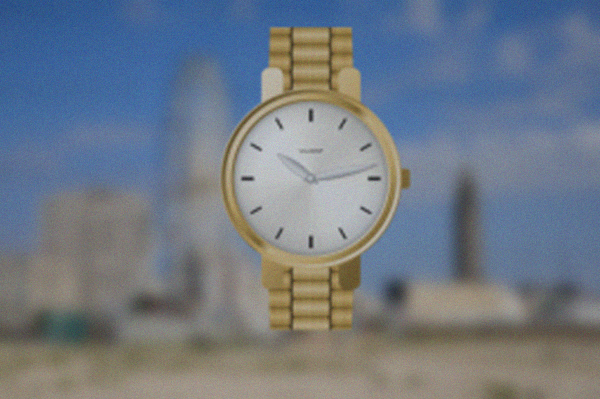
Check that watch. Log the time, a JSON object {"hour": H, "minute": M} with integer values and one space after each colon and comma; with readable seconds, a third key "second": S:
{"hour": 10, "minute": 13}
